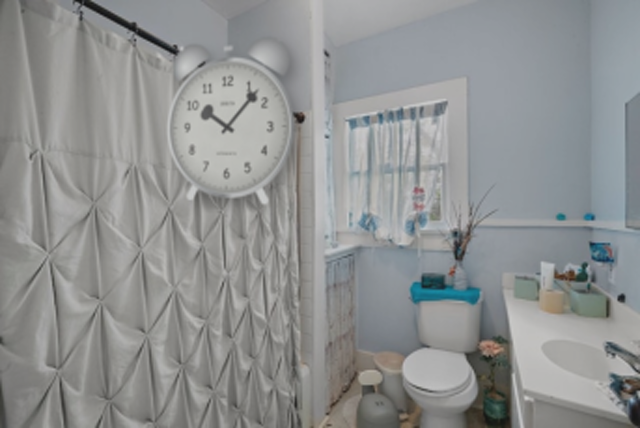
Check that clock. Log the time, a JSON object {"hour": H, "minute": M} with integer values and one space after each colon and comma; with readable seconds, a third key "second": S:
{"hour": 10, "minute": 7}
